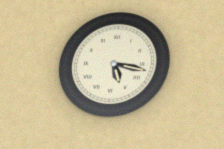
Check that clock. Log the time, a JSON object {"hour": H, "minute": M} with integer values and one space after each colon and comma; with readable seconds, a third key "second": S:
{"hour": 5, "minute": 17}
